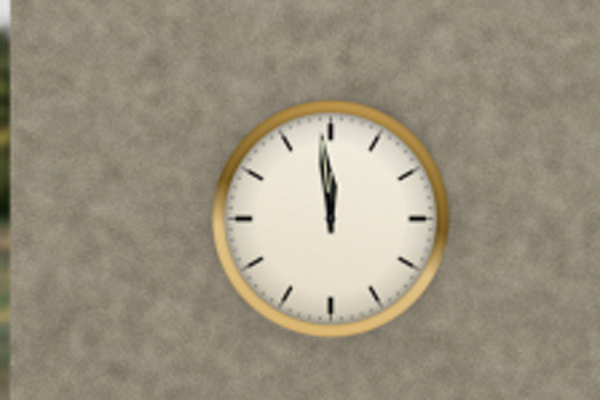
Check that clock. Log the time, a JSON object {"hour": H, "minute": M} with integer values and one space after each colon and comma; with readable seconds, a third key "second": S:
{"hour": 11, "minute": 59}
